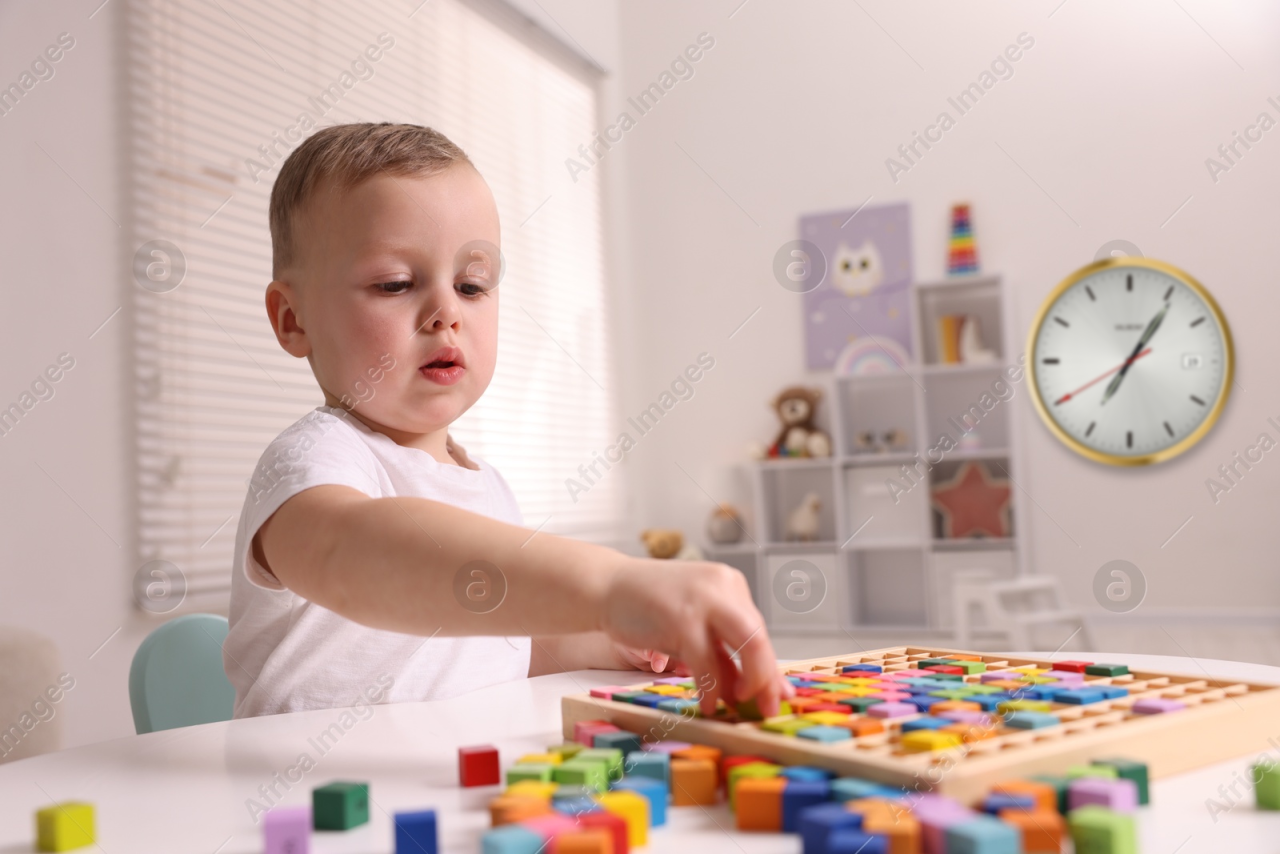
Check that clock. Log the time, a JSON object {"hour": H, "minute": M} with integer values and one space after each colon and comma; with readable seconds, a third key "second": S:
{"hour": 7, "minute": 5, "second": 40}
